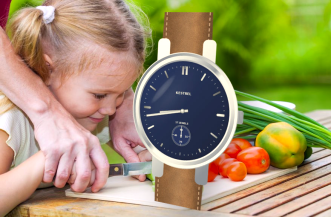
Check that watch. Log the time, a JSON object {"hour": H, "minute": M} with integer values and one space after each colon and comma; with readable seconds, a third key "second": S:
{"hour": 8, "minute": 43}
